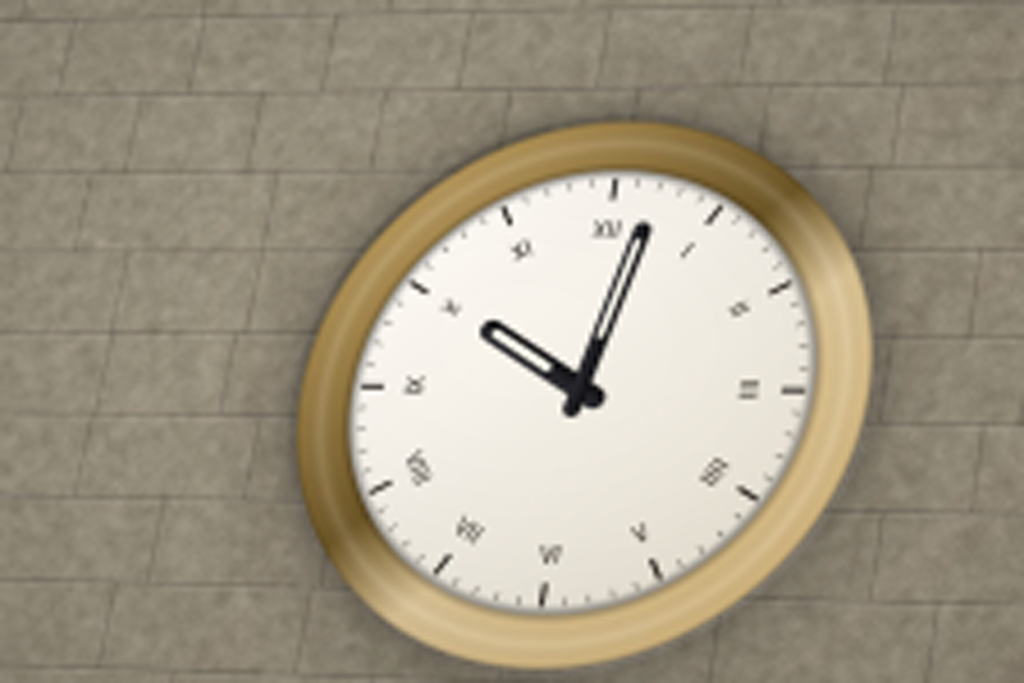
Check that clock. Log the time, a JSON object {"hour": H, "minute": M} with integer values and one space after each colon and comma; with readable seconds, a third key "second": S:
{"hour": 10, "minute": 2}
